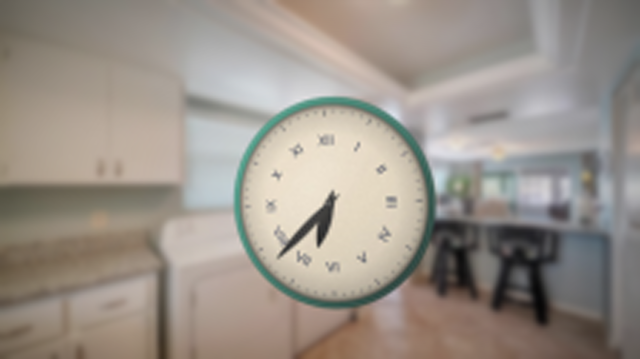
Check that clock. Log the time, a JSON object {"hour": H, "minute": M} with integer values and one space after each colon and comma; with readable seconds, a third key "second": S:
{"hour": 6, "minute": 38}
